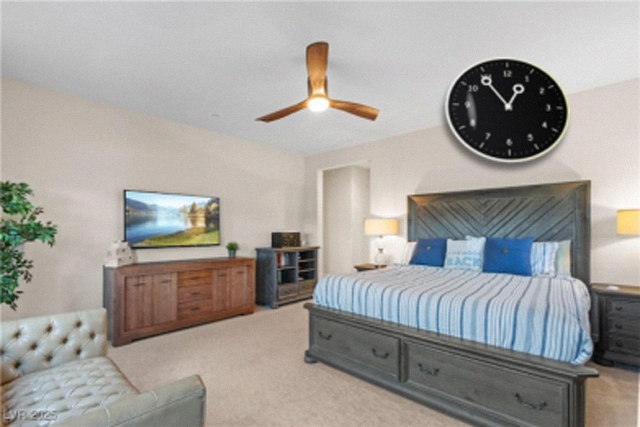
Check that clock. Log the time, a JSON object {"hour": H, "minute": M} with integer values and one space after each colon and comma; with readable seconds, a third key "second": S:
{"hour": 12, "minute": 54}
